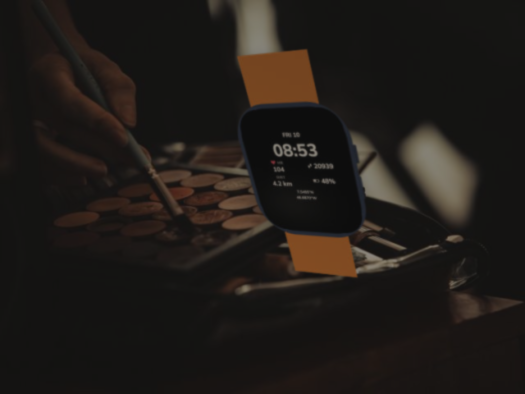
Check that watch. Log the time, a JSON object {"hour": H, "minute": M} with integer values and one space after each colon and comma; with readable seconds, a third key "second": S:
{"hour": 8, "minute": 53}
